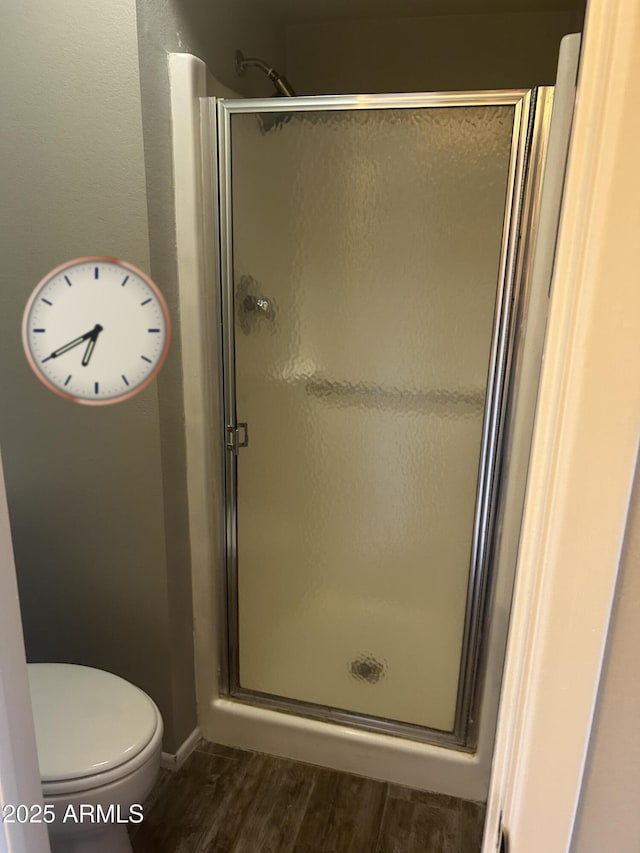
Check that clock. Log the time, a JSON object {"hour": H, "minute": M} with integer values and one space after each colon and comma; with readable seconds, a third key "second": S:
{"hour": 6, "minute": 40}
